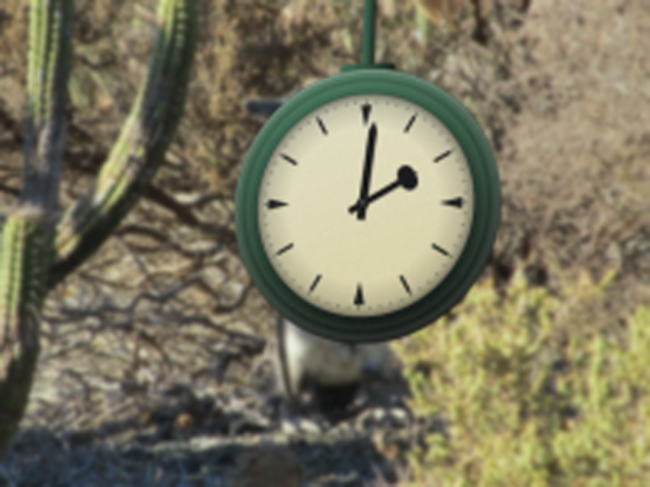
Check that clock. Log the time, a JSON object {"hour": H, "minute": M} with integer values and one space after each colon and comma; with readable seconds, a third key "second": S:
{"hour": 2, "minute": 1}
